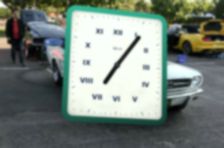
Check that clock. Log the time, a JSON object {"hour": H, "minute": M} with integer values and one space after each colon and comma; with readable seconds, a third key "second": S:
{"hour": 7, "minute": 6}
